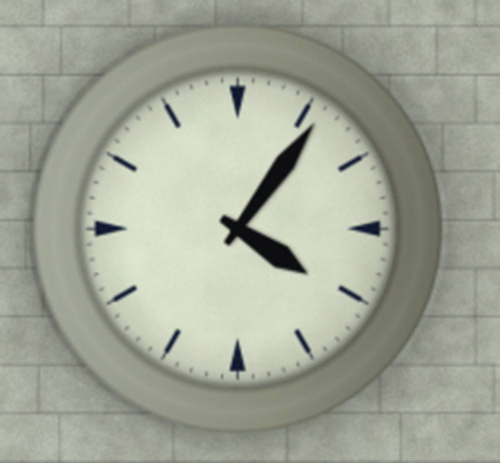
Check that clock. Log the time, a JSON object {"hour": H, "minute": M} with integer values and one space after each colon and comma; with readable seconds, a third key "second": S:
{"hour": 4, "minute": 6}
